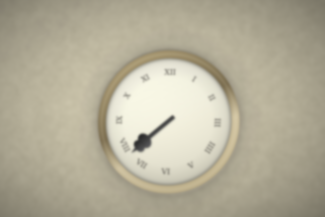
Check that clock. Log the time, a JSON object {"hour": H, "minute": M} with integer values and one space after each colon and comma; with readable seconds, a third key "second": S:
{"hour": 7, "minute": 38}
